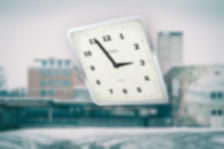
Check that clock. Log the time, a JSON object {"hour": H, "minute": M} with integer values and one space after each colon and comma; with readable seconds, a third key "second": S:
{"hour": 2, "minute": 56}
